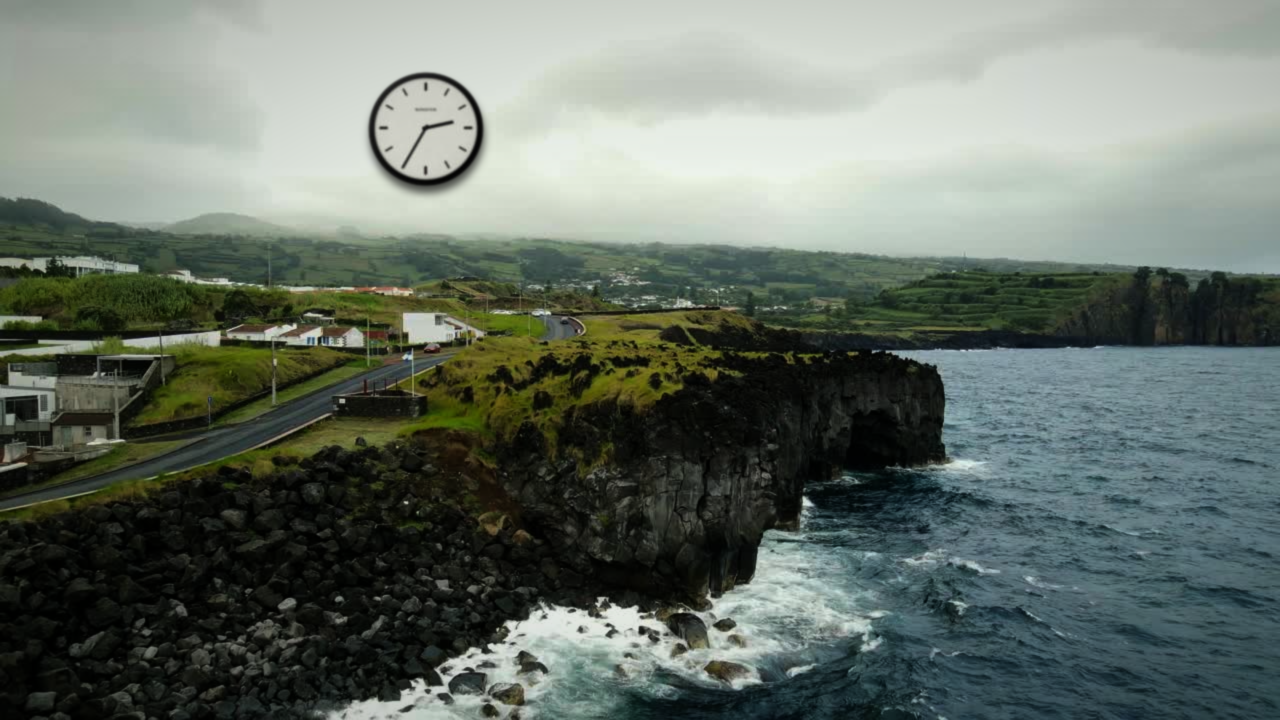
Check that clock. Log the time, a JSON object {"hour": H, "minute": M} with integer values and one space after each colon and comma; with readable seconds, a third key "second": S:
{"hour": 2, "minute": 35}
